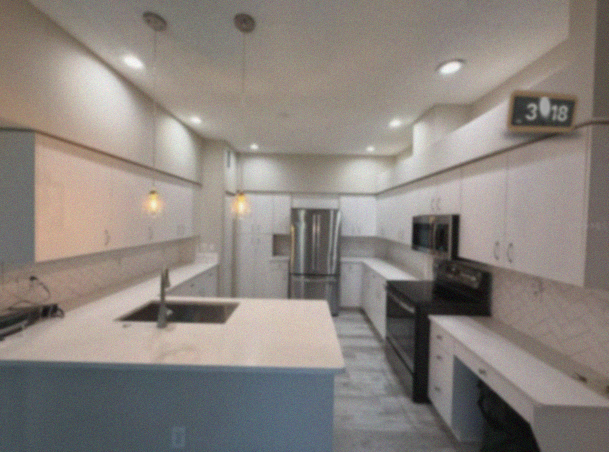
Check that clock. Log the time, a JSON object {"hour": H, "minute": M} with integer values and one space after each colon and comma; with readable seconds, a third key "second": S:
{"hour": 3, "minute": 18}
